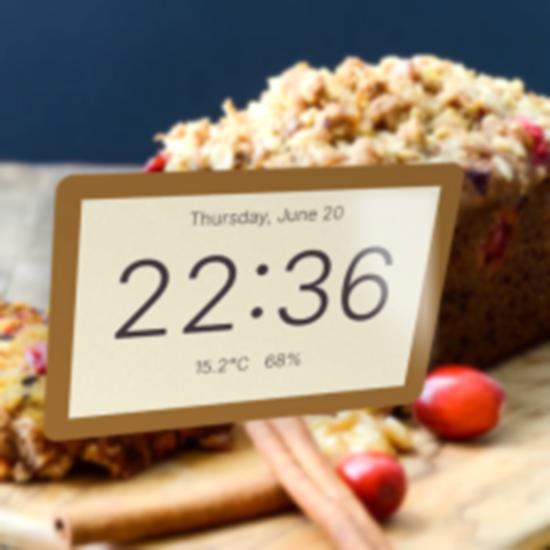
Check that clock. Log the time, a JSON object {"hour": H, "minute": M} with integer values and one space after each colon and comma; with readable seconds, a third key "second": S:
{"hour": 22, "minute": 36}
